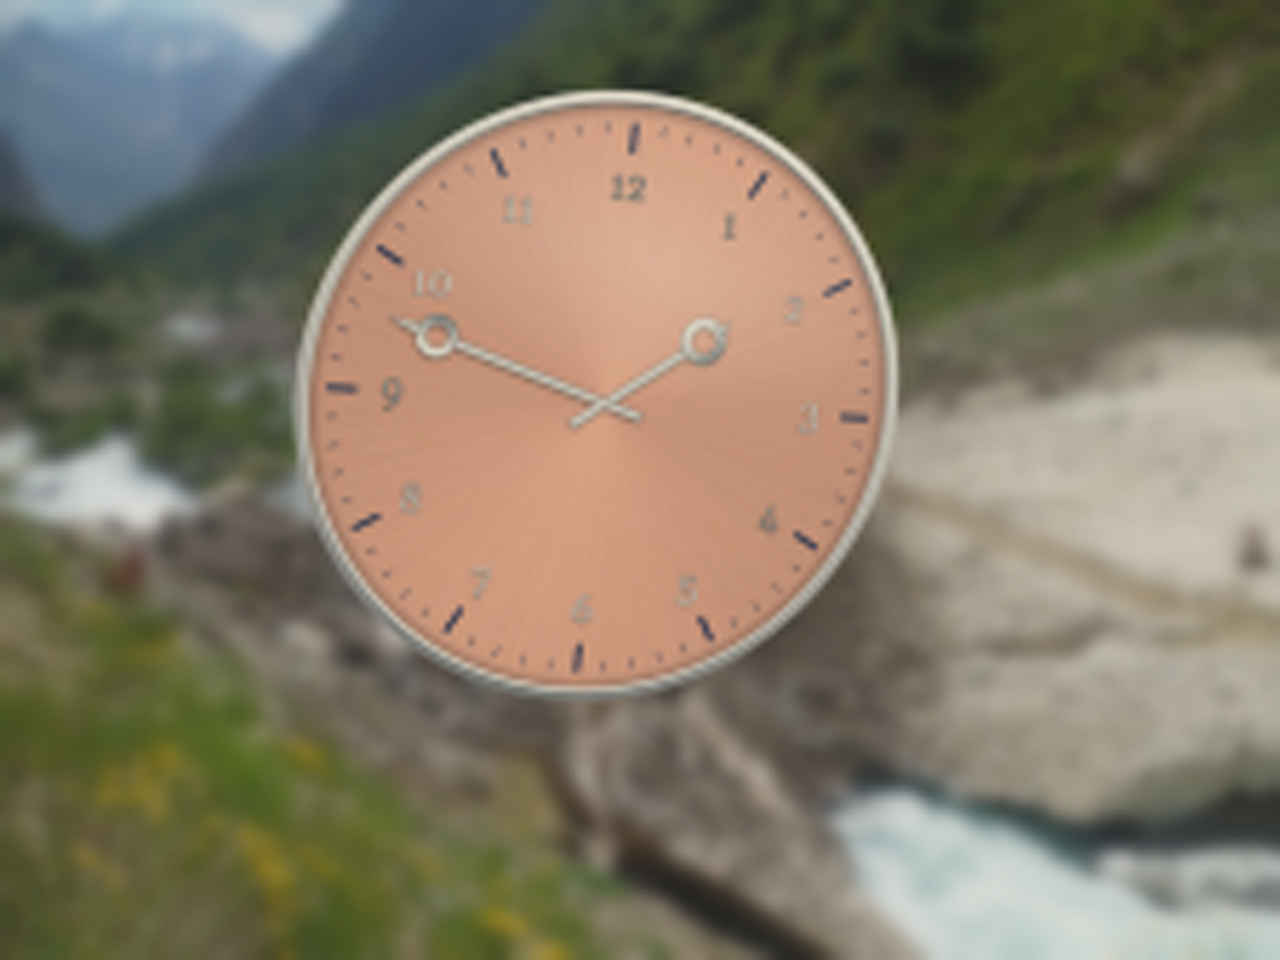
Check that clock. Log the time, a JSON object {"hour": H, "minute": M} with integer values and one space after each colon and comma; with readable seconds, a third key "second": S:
{"hour": 1, "minute": 48}
